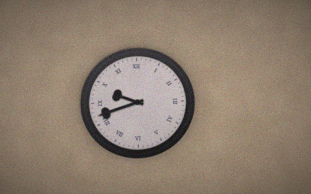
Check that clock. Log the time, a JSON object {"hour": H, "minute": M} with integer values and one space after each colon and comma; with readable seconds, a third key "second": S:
{"hour": 9, "minute": 42}
